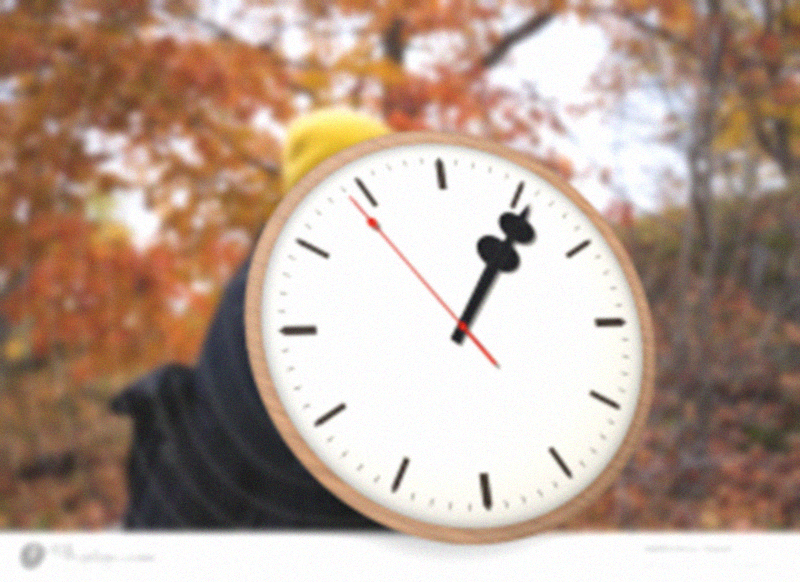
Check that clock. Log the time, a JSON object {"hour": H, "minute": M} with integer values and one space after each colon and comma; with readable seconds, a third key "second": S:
{"hour": 1, "minute": 5, "second": 54}
